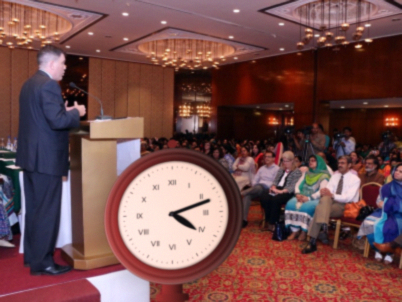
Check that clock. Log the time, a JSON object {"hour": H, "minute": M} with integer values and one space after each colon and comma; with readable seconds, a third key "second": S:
{"hour": 4, "minute": 12}
